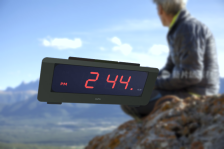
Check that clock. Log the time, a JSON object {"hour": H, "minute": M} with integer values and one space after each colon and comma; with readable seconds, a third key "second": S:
{"hour": 2, "minute": 44}
